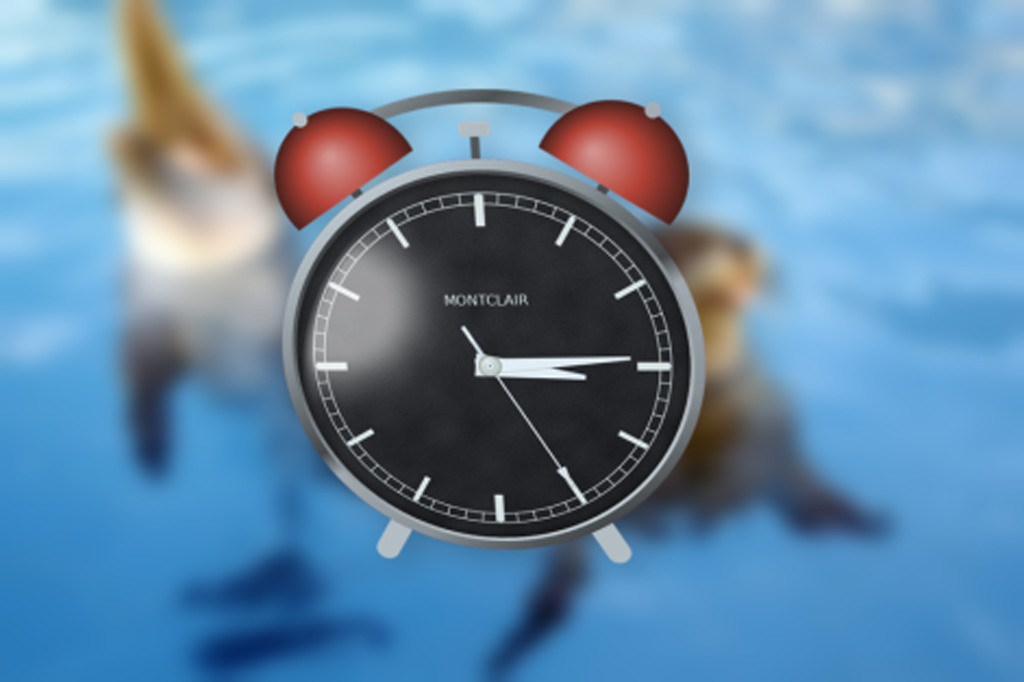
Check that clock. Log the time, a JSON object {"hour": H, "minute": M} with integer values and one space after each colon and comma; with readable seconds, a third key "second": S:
{"hour": 3, "minute": 14, "second": 25}
